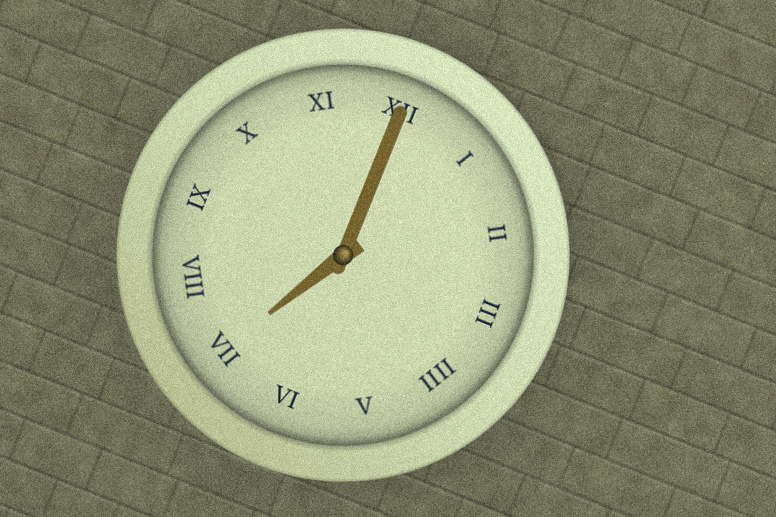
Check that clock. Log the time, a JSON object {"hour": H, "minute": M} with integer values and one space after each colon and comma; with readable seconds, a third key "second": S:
{"hour": 7, "minute": 0}
